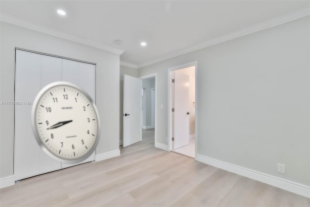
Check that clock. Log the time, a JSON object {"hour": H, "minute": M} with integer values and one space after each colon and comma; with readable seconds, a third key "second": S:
{"hour": 8, "minute": 43}
